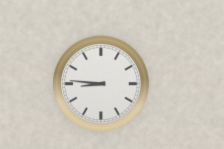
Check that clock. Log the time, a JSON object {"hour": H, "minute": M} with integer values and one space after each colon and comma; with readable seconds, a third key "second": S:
{"hour": 8, "minute": 46}
